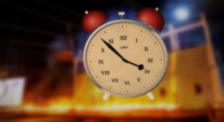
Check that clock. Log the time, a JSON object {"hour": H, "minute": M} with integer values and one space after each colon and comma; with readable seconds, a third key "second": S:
{"hour": 3, "minute": 53}
